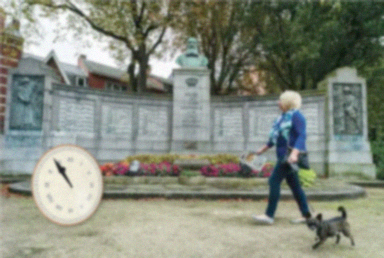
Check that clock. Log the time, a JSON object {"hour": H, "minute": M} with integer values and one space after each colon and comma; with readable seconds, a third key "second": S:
{"hour": 10, "minute": 54}
